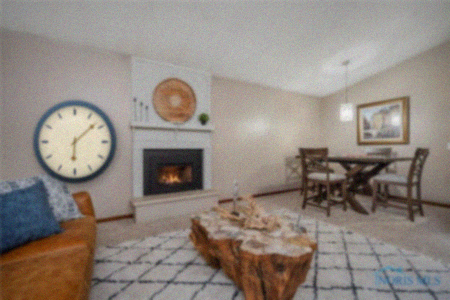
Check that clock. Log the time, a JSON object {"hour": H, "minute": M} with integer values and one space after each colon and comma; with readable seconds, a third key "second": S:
{"hour": 6, "minute": 8}
